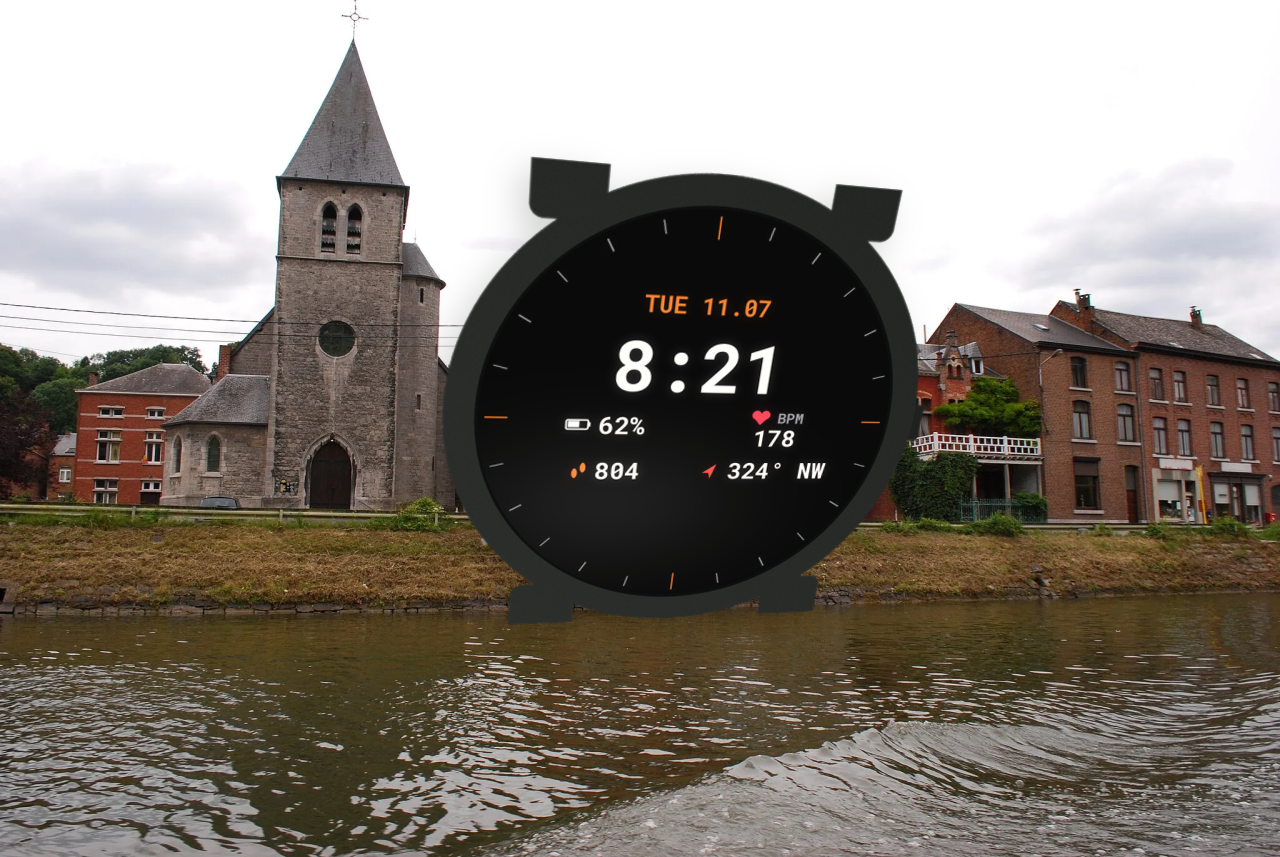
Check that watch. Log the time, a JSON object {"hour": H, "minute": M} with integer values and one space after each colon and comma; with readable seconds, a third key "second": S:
{"hour": 8, "minute": 21}
